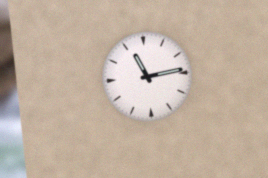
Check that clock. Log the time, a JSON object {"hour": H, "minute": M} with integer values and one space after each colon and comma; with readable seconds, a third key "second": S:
{"hour": 11, "minute": 14}
